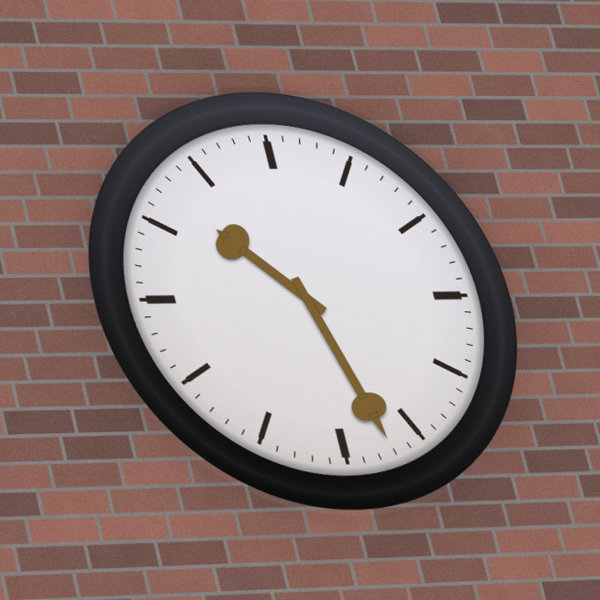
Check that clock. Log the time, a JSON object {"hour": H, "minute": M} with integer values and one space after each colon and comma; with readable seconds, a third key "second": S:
{"hour": 10, "minute": 27}
